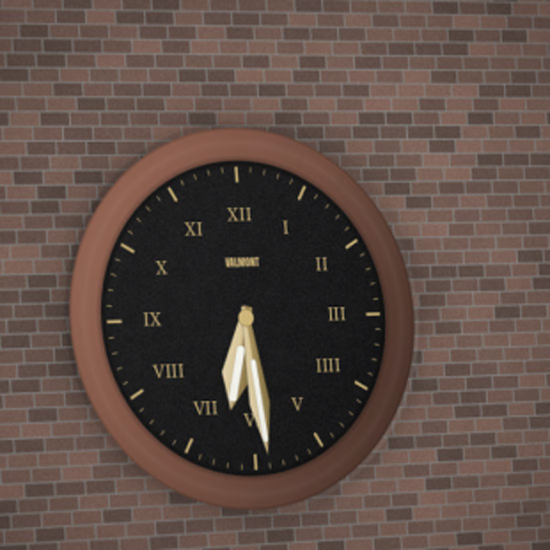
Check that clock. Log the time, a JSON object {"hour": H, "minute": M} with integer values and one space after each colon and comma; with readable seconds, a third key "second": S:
{"hour": 6, "minute": 29}
